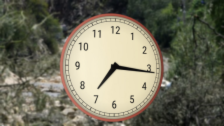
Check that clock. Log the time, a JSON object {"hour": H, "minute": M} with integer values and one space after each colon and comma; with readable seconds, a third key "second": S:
{"hour": 7, "minute": 16}
